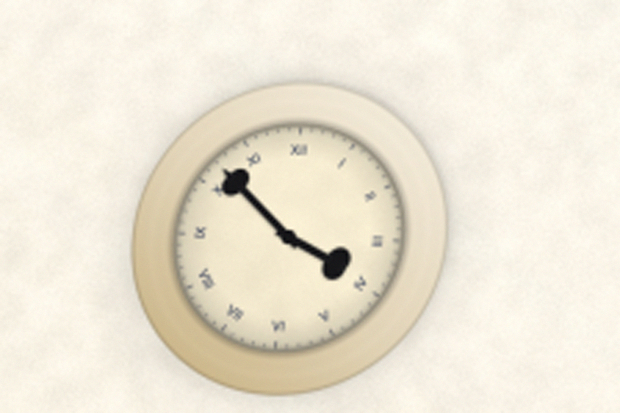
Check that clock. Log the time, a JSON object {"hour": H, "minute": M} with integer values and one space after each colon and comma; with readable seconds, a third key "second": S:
{"hour": 3, "minute": 52}
